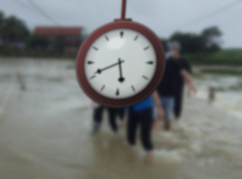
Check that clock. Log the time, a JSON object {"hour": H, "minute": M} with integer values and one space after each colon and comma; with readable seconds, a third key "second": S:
{"hour": 5, "minute": 41}
